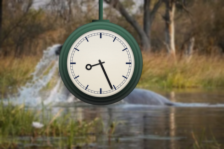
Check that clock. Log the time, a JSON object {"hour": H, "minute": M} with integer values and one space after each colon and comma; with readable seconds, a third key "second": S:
{"hour": 8, "minute": 26}
